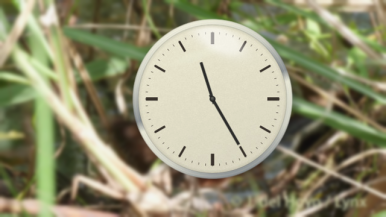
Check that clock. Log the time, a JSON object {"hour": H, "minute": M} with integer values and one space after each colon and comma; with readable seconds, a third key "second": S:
{"hour": 11, "minute": 25}
